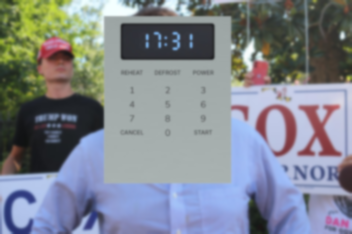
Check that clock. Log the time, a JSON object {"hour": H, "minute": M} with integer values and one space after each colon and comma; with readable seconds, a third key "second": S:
{"hour": 17, "minute": 31}
